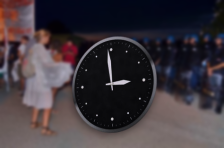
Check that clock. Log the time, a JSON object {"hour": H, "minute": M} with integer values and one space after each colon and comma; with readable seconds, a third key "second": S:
{"hour": 2, "minute": 59}
